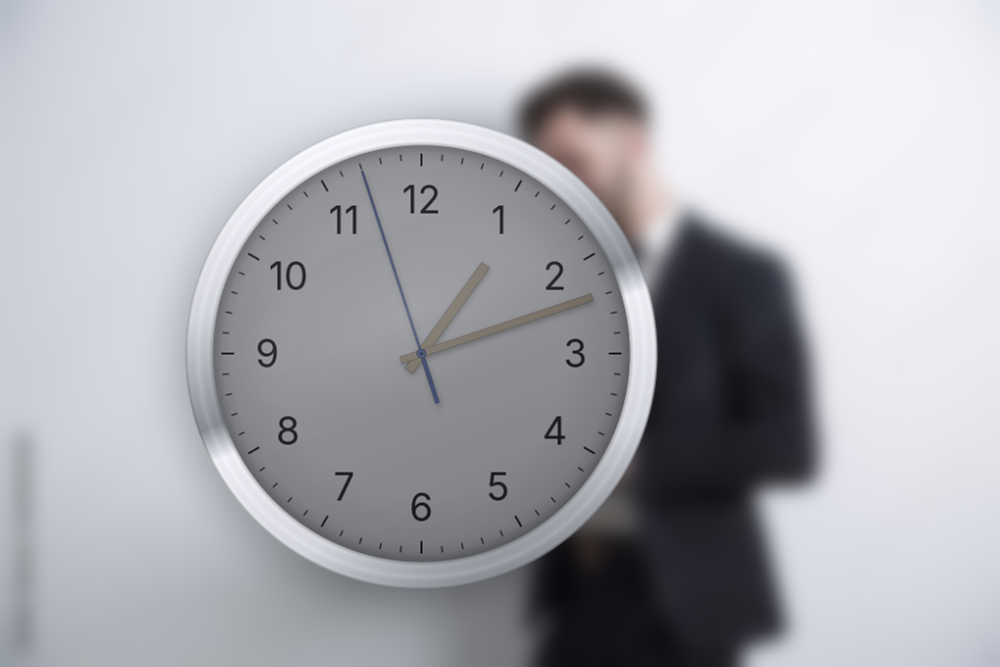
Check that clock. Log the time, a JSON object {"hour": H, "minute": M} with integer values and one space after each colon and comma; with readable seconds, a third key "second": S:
{"hour": 1, "minute": 11, "second": 57}
